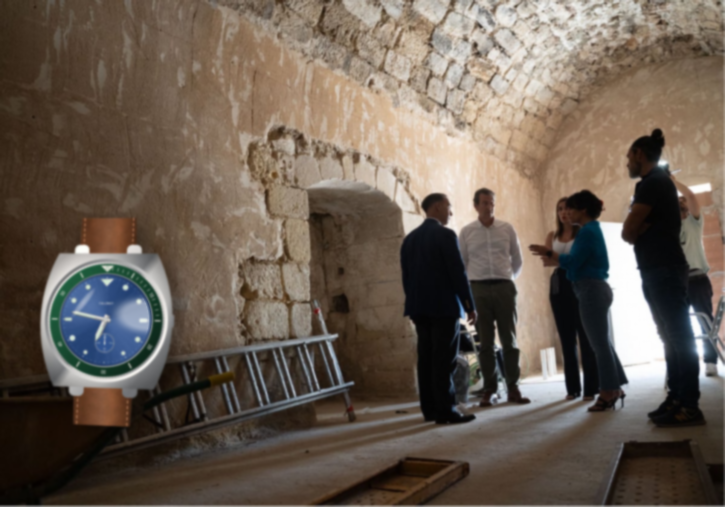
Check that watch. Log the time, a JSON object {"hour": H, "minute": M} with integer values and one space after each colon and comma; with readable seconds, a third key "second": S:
{"hour": 6, "minute": 47}
